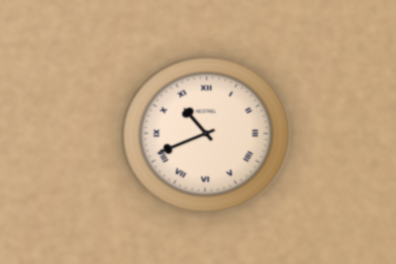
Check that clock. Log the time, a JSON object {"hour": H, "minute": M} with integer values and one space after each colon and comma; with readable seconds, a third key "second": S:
{"hour": 10, "minute": 41}
